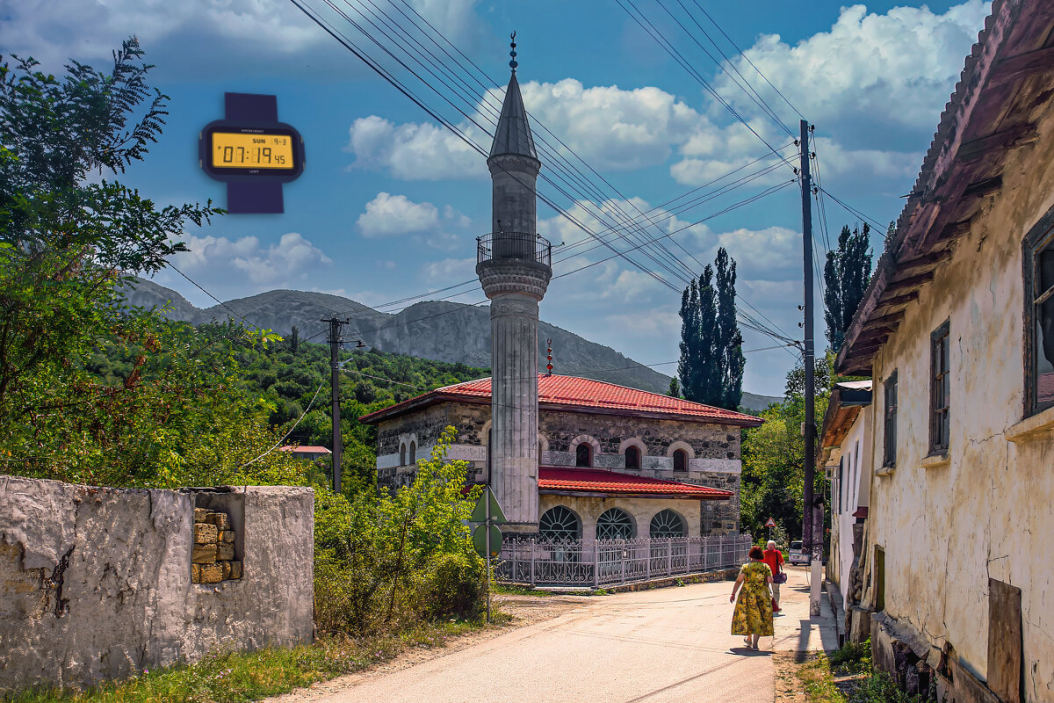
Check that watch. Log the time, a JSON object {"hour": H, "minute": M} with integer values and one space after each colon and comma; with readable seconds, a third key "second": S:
{"hour": 7, "minute": 19, "second": 45}
